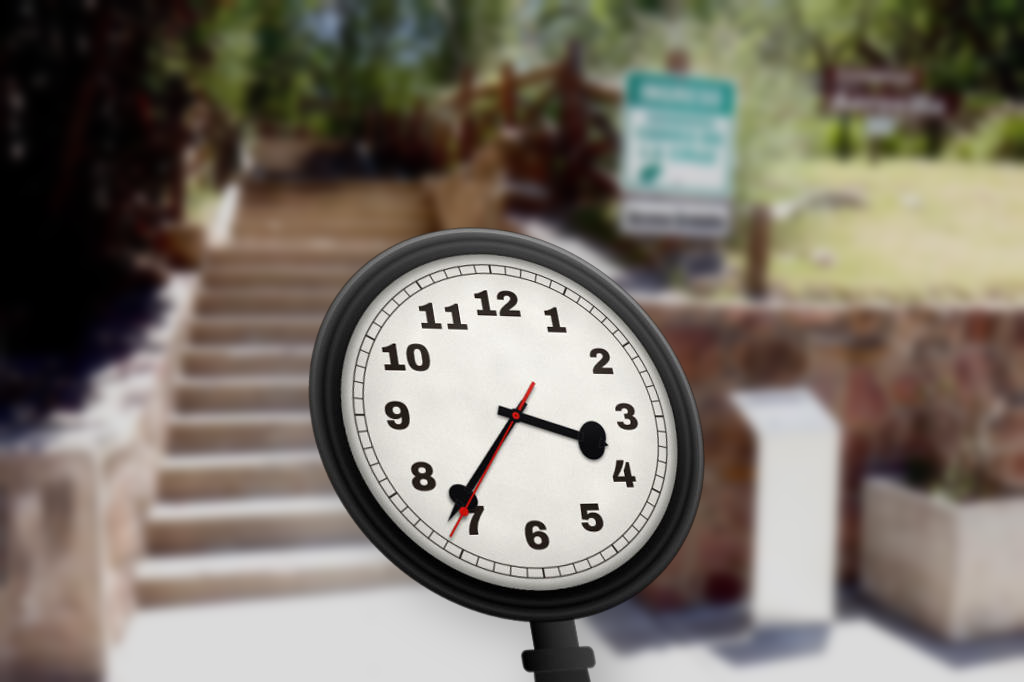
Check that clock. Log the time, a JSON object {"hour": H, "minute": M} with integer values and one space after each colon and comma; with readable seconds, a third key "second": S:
{"hour": 3, "minute": 36, "second": 36}
